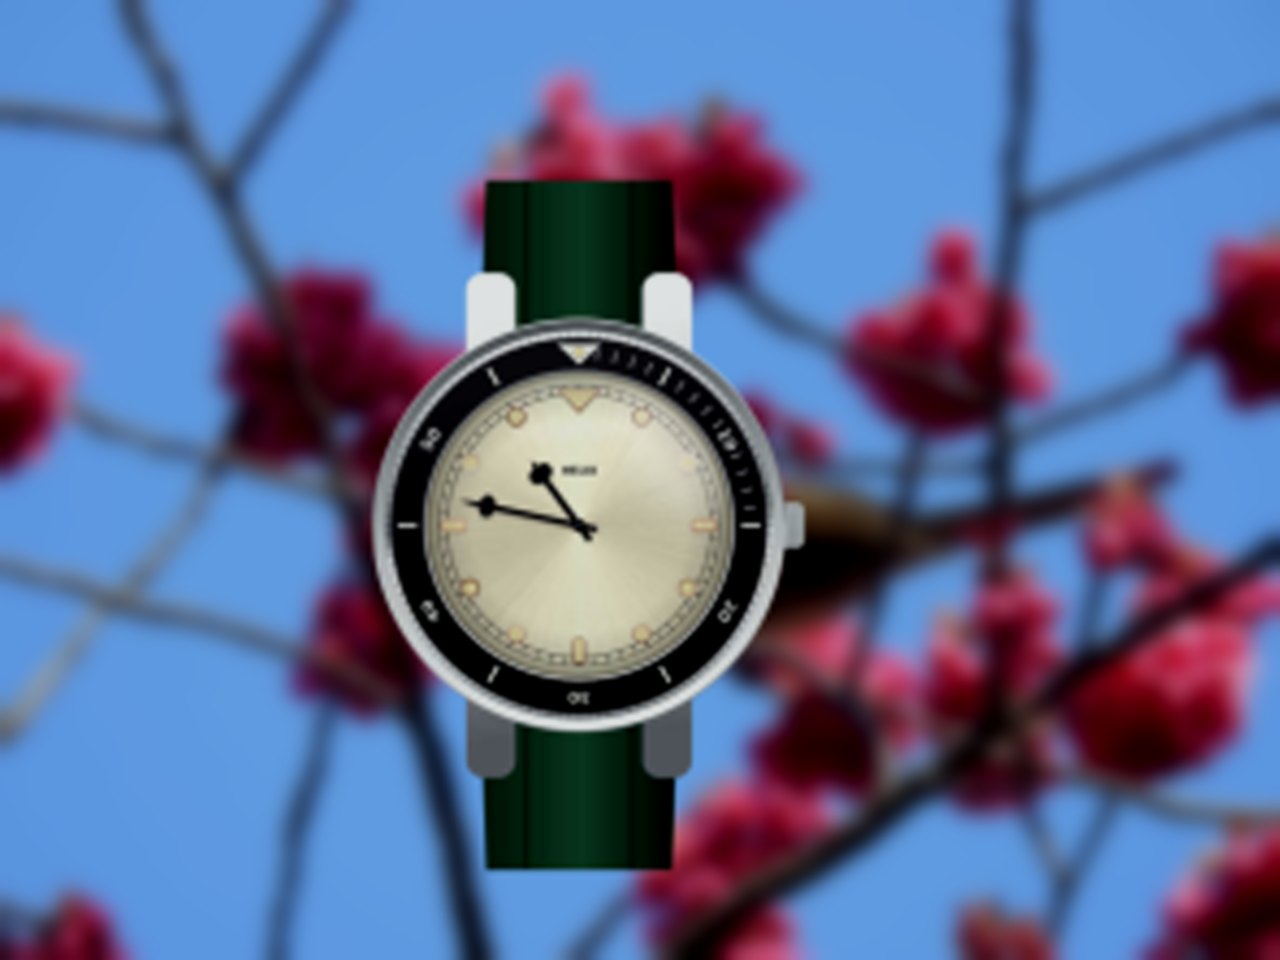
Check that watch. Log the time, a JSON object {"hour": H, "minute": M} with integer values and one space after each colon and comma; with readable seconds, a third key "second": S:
{"hour": 10, "minute": 47}
